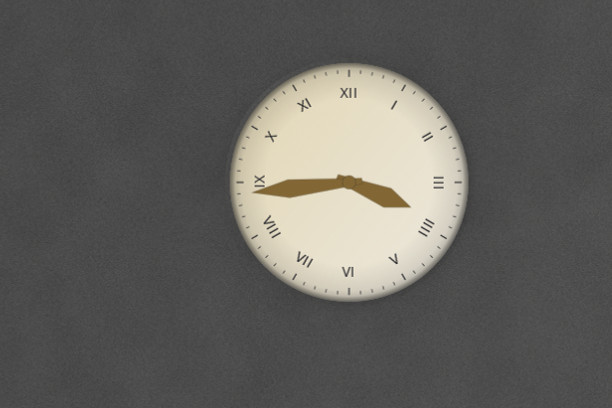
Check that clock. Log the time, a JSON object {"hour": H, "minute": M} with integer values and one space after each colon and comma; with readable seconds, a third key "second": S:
{"hour": 3, "minute": 44}
